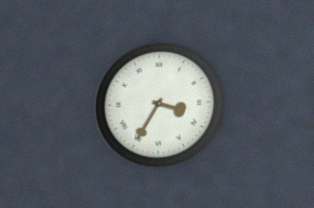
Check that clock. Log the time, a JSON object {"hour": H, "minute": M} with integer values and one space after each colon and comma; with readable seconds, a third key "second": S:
{"hour": 3, "minute": 35}
